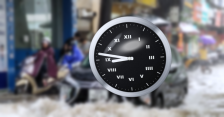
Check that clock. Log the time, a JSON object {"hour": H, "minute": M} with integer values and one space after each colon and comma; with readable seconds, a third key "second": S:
{"hour": 8, "minute": 47}
